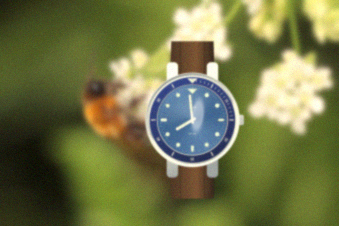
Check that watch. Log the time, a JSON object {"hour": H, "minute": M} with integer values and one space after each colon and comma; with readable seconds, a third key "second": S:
{"hour": 7, "minute": 59}
